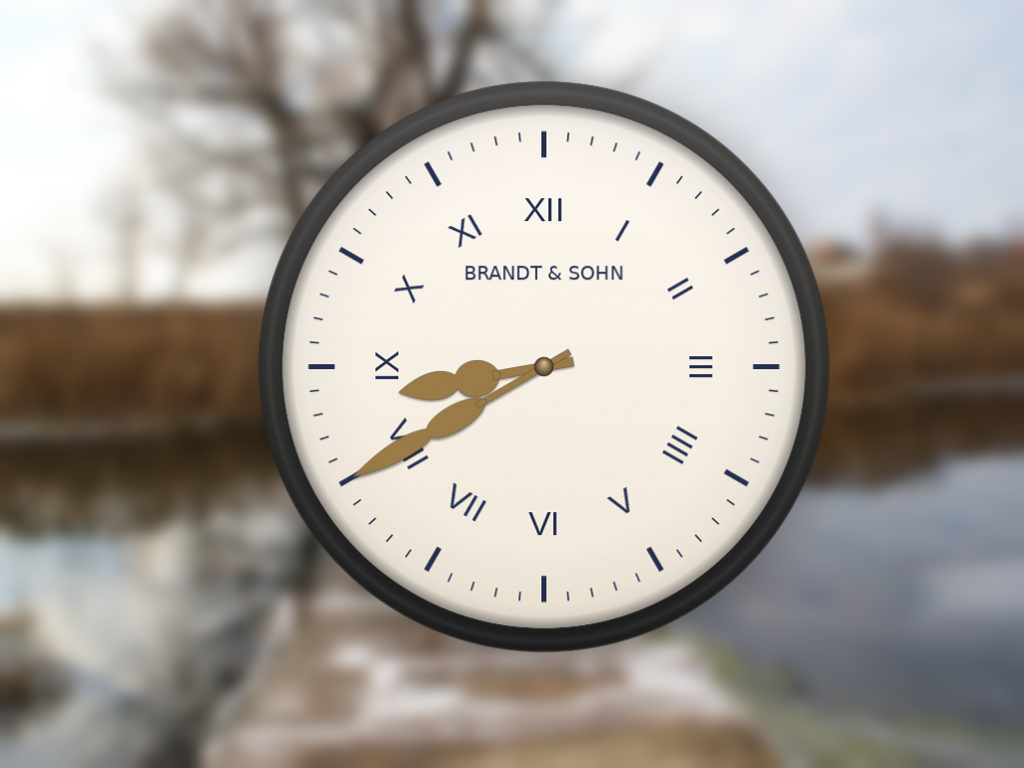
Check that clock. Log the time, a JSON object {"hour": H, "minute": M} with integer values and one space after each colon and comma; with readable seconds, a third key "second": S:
{"hour": 8, "minute": 40}
